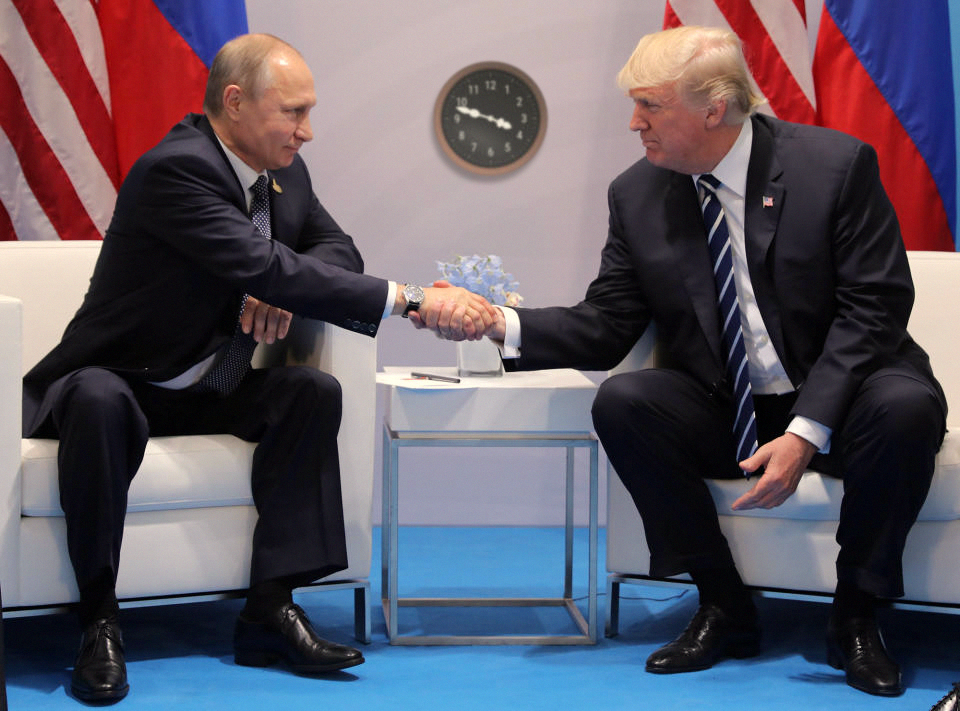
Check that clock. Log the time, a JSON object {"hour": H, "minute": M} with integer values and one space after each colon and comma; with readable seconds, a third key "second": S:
{"hour": 3, "minute": 48}
